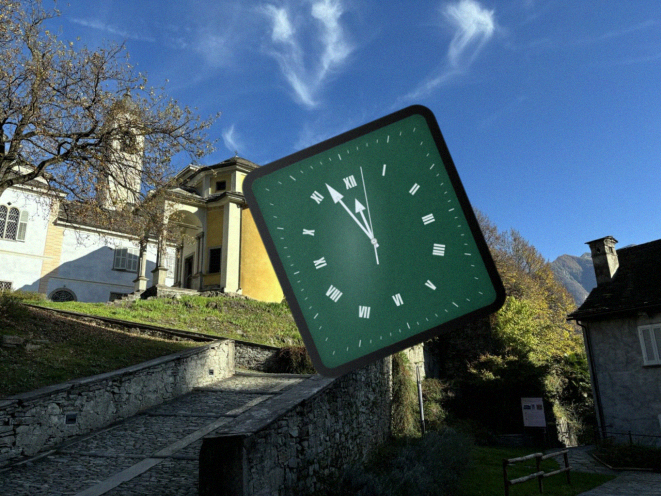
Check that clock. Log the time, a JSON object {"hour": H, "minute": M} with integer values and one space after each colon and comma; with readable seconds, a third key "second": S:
{"hour": 11, "minute": 57, "second": 2}
